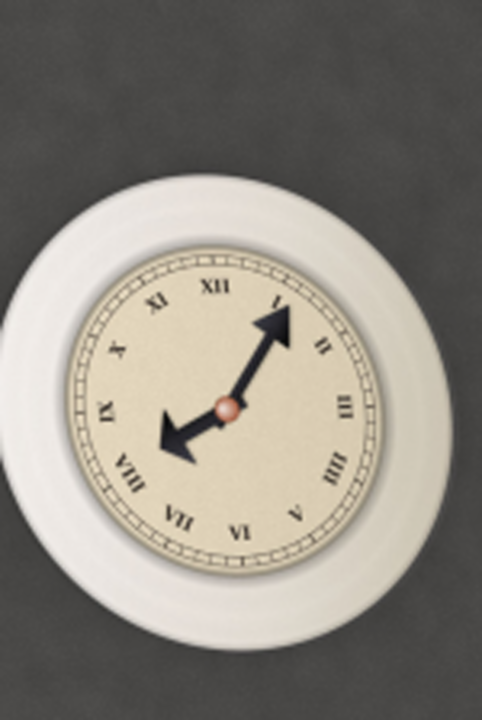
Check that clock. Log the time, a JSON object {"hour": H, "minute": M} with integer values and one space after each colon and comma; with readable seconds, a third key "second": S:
{"hour": 8, "minute": 6}
